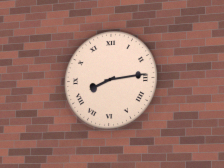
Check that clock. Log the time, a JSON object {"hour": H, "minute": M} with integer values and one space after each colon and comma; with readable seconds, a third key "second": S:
{"hour": 8, "minute": 14}
